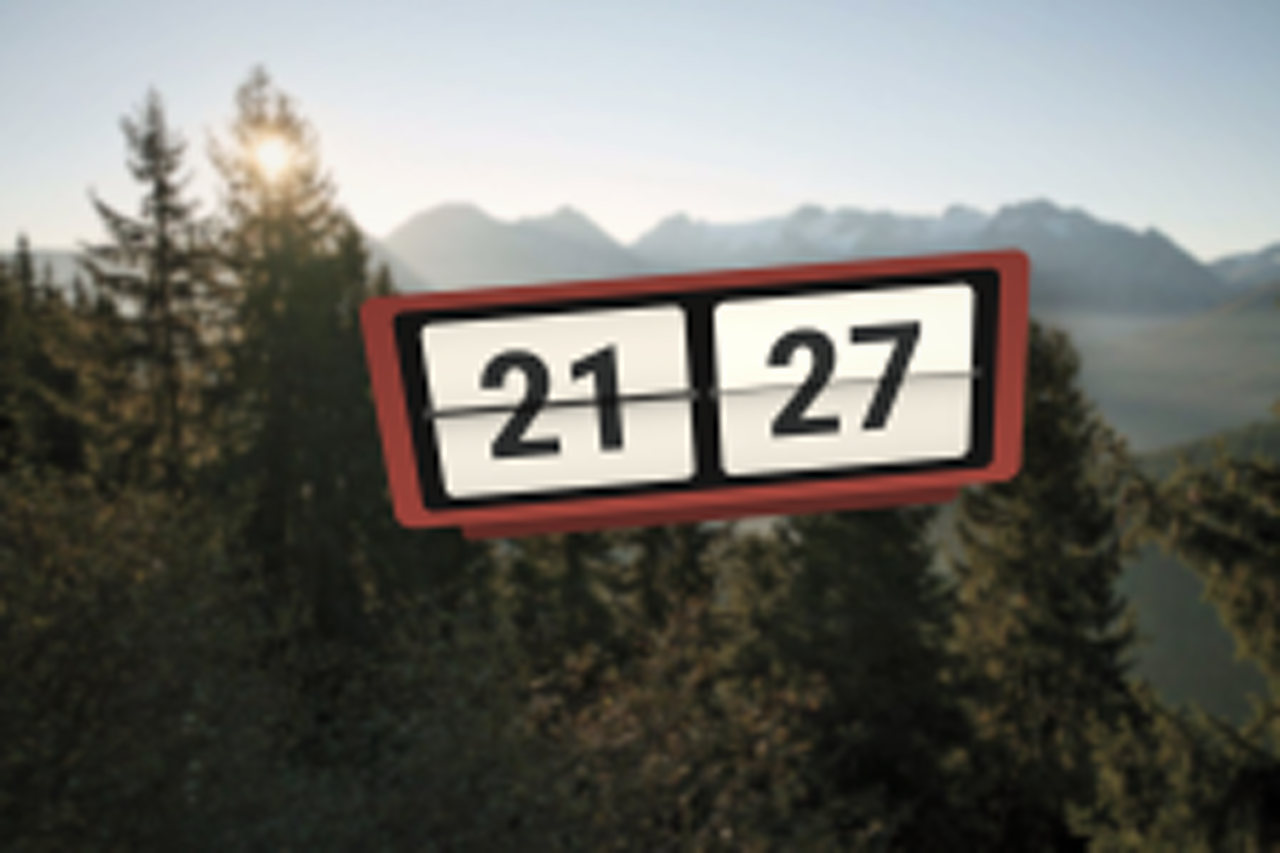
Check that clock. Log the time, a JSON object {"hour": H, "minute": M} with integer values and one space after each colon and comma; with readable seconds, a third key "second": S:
{"hour": 21, "minute": 27}
